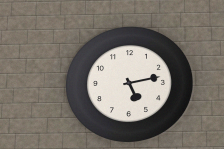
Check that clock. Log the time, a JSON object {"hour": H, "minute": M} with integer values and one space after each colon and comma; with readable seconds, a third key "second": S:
{"hour": 5, "minute": 13}
